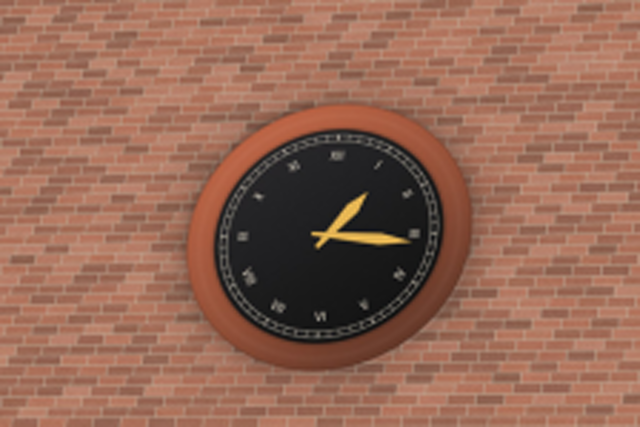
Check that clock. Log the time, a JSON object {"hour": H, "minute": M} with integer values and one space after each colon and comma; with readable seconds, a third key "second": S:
{"hour": 1, "minute": 16}
